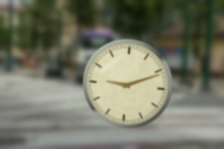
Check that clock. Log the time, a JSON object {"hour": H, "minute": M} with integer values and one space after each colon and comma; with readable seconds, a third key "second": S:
{"hour": 9, "minute": 11}
